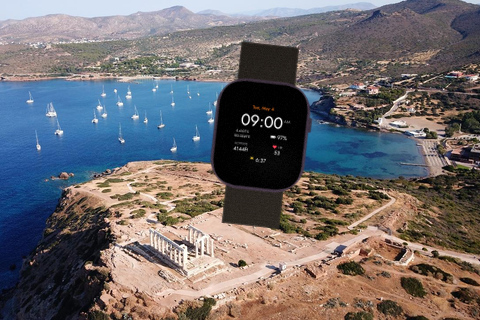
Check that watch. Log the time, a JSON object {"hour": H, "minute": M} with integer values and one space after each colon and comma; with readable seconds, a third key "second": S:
{"hour": 9, "minute": 0}
